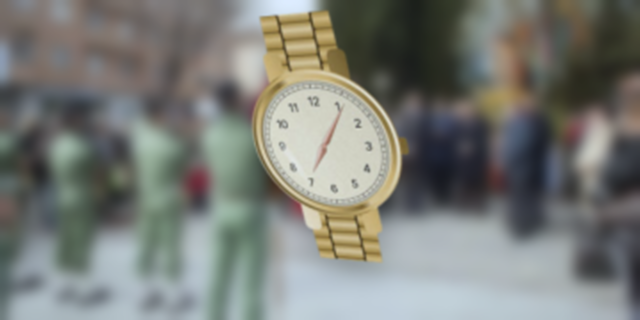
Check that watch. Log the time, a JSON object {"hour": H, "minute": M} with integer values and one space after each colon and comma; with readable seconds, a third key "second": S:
{"hour": 7, "minute": 6}
